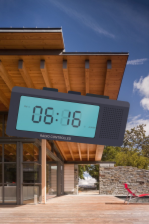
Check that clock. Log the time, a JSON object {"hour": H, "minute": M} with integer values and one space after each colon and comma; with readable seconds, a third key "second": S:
{"hour": 6, "minute": 16}
